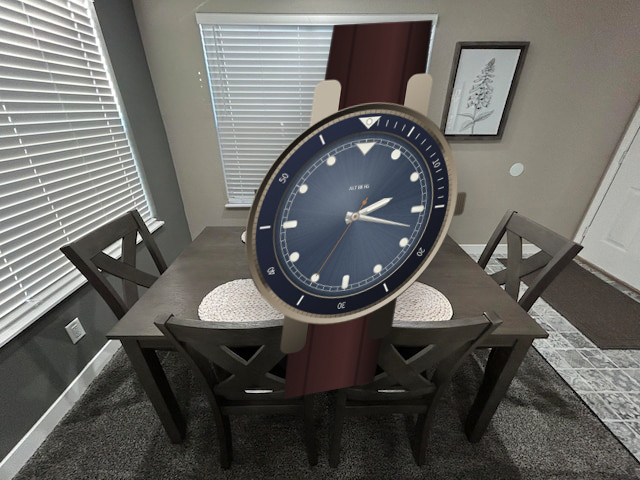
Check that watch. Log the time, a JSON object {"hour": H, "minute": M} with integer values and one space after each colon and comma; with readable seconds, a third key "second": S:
{"hour": 2, "minute": 17, "second": 35}
